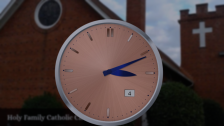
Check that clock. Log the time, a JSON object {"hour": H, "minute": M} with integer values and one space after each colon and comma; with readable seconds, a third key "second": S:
{"hour": 3, "minute": 11}
